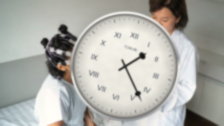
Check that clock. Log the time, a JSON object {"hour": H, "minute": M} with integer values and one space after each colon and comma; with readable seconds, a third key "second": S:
{"hour": 1, "minute": 23}
